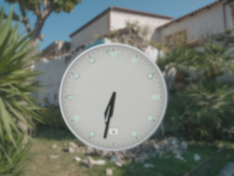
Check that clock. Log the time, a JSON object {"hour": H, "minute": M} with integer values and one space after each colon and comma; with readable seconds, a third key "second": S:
{"hour": 6, "minute": 32}
